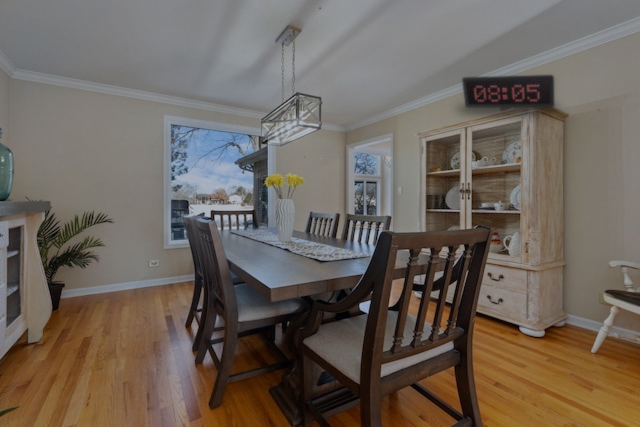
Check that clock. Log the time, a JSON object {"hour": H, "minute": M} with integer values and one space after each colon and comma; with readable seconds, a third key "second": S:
{"hour": 8, "minute": 5}
